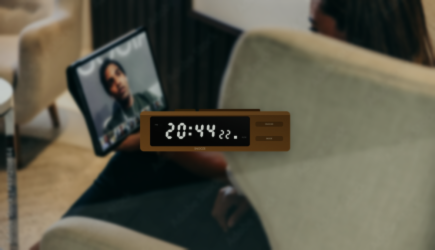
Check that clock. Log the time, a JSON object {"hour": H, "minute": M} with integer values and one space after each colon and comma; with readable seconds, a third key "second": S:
{"hour": 20, "minute": 44, "second": 22}
